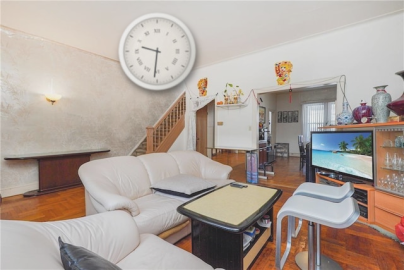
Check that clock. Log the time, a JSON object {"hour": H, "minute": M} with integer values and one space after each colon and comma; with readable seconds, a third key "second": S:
{"hour": 9, "minute": 31}
